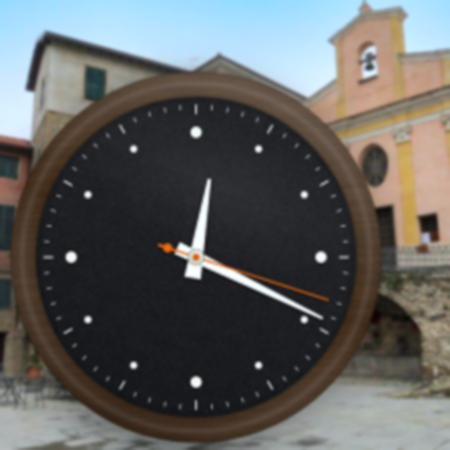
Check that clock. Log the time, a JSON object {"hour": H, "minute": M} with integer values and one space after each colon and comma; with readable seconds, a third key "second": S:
{"hour": 12, "minute": 19, "second": 18}
